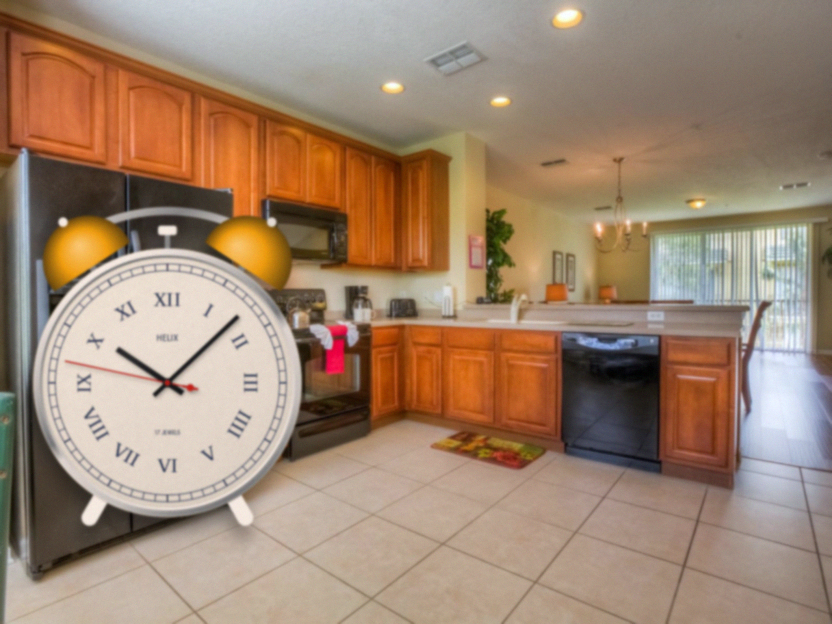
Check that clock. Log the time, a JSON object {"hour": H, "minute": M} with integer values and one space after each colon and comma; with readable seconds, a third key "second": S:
{"hour": 10, "minute": 7, "second": 47}
